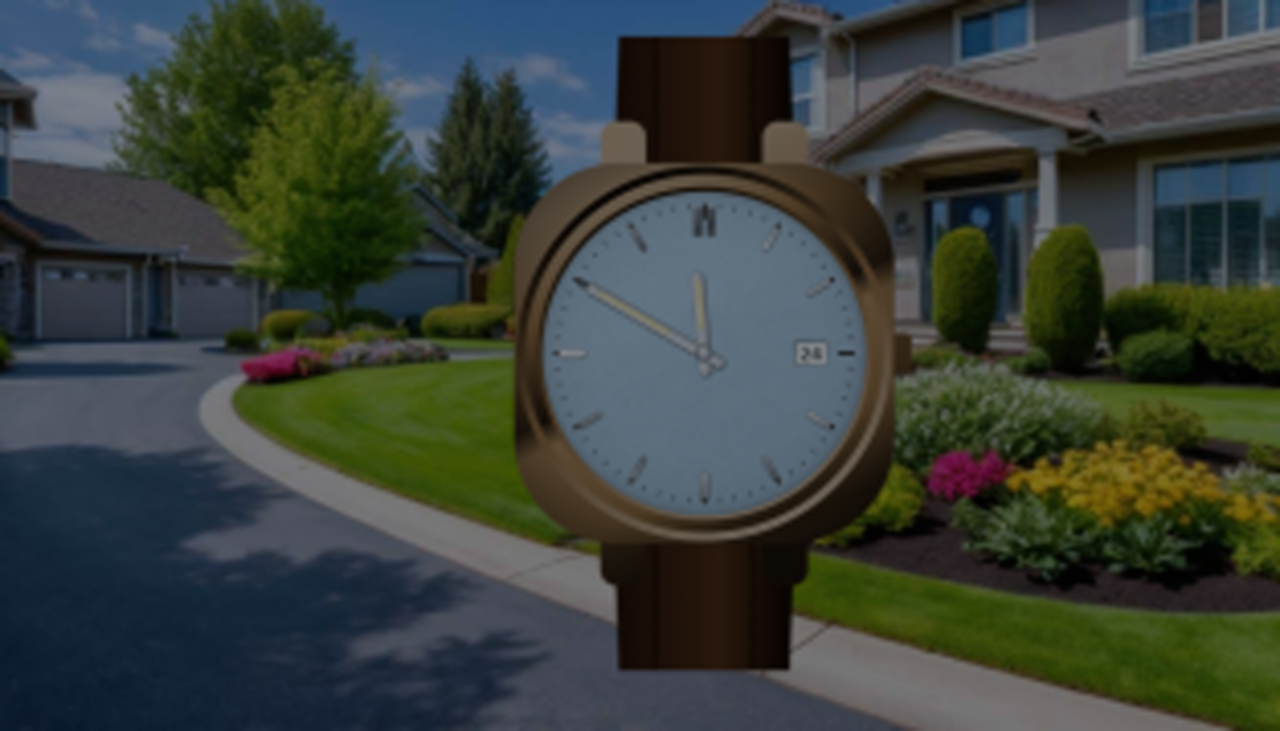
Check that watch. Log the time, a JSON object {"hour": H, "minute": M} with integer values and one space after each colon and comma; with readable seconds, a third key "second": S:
{"hour": 11, "minute": 50}
